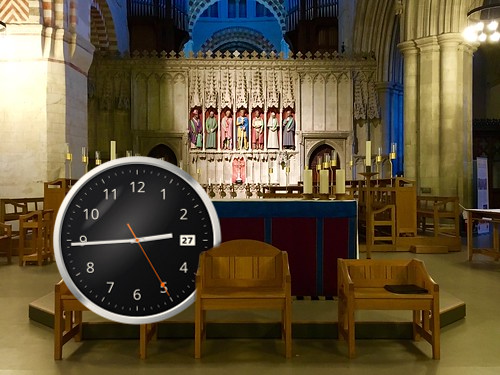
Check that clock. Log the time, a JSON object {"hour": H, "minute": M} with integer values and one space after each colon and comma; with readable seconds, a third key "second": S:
{"hour": 2, "minute": 44, "second": 25}
